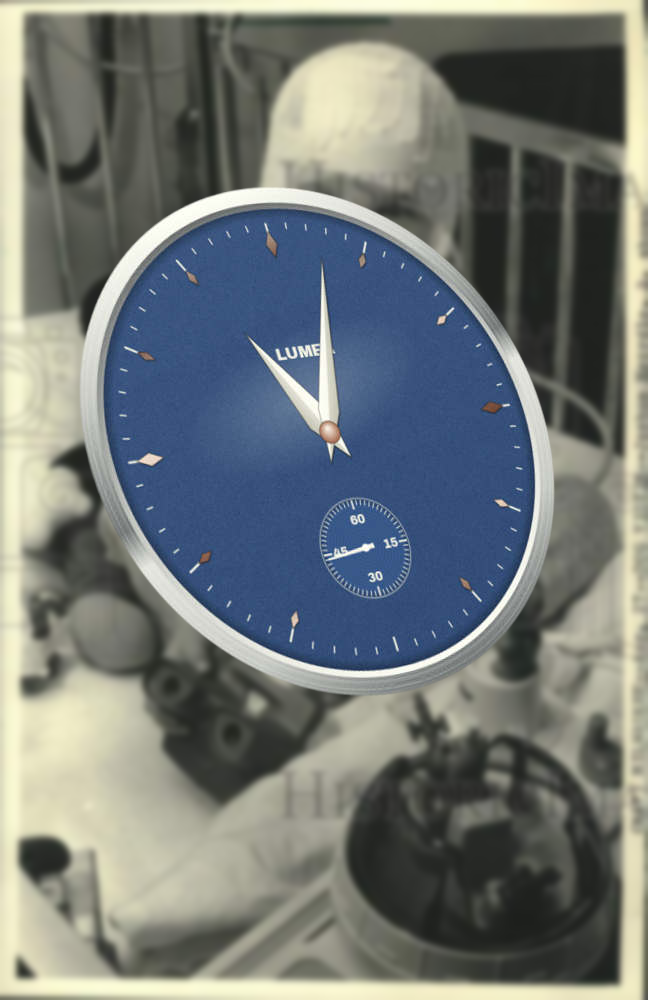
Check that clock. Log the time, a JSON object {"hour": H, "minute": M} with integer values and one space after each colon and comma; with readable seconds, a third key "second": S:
{"hour": 11, "minute": 2, "second": 44}
